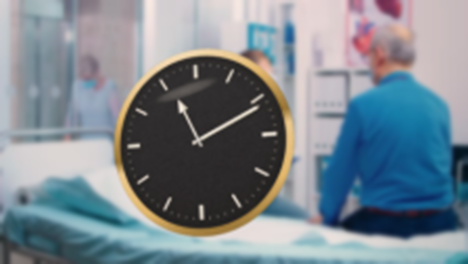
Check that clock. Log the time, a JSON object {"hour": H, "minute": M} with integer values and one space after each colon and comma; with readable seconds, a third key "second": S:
{"hour": 11, "minute": 11}
